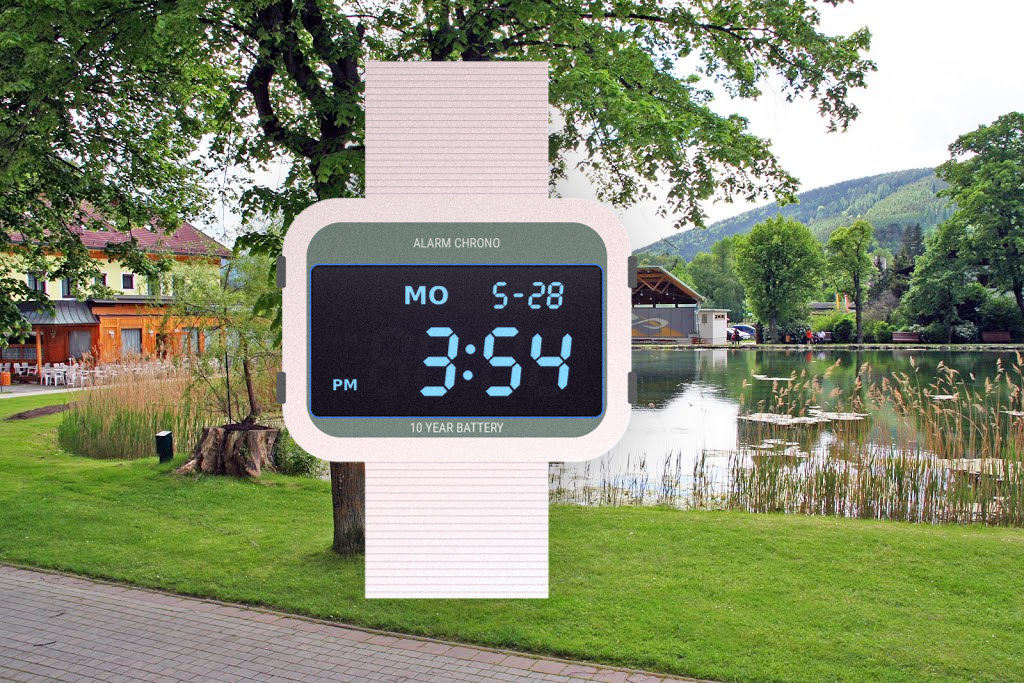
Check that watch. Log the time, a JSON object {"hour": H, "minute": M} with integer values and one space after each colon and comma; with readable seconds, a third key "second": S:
{"hour": 3, "minute": 54}
